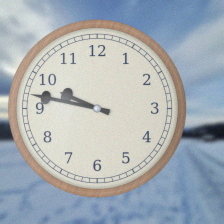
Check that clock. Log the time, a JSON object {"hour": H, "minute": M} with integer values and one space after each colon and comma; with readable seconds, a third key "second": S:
{"hour": 9, "minute": 47}
